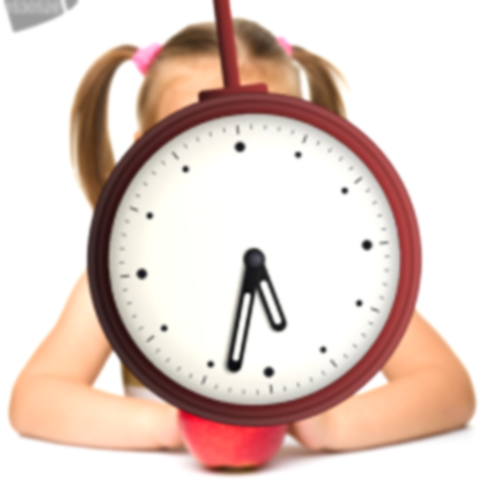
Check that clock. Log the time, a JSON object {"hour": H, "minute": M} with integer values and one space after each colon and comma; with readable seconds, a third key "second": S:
{"hour": 5, "minute": 33}
